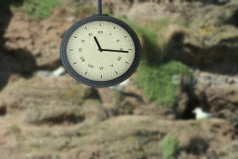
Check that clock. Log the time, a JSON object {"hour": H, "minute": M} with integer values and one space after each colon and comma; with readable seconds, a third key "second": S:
{"hour": 11, "minute": 16}
